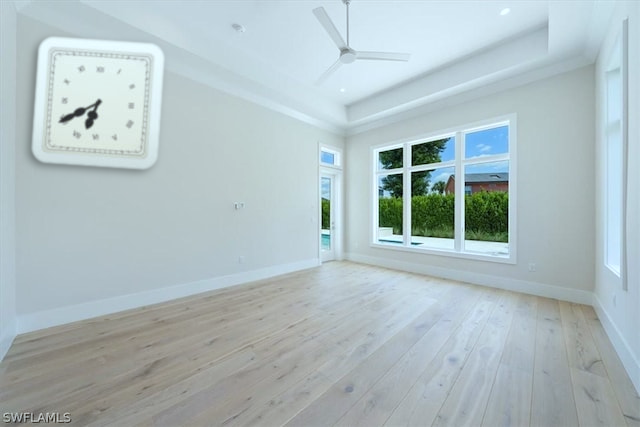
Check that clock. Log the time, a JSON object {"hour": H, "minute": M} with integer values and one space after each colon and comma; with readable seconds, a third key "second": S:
{"hour": 6, "minute": 40}
